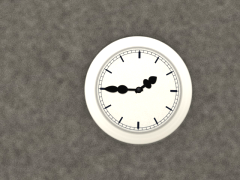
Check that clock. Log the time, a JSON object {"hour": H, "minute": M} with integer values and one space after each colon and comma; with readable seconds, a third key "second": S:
{"hour": 1, "minute": 45}
